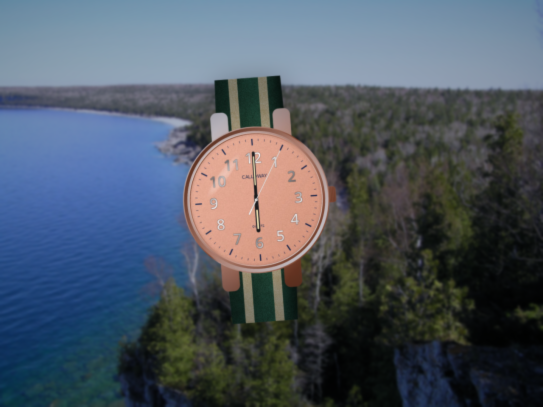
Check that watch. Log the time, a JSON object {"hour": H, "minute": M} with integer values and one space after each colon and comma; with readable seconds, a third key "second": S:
{"hour": 6, "minute": 0, "second": 5}
